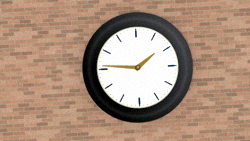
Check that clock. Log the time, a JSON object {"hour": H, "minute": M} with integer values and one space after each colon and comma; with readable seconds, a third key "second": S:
{"hour": 1, "minute": 46}
